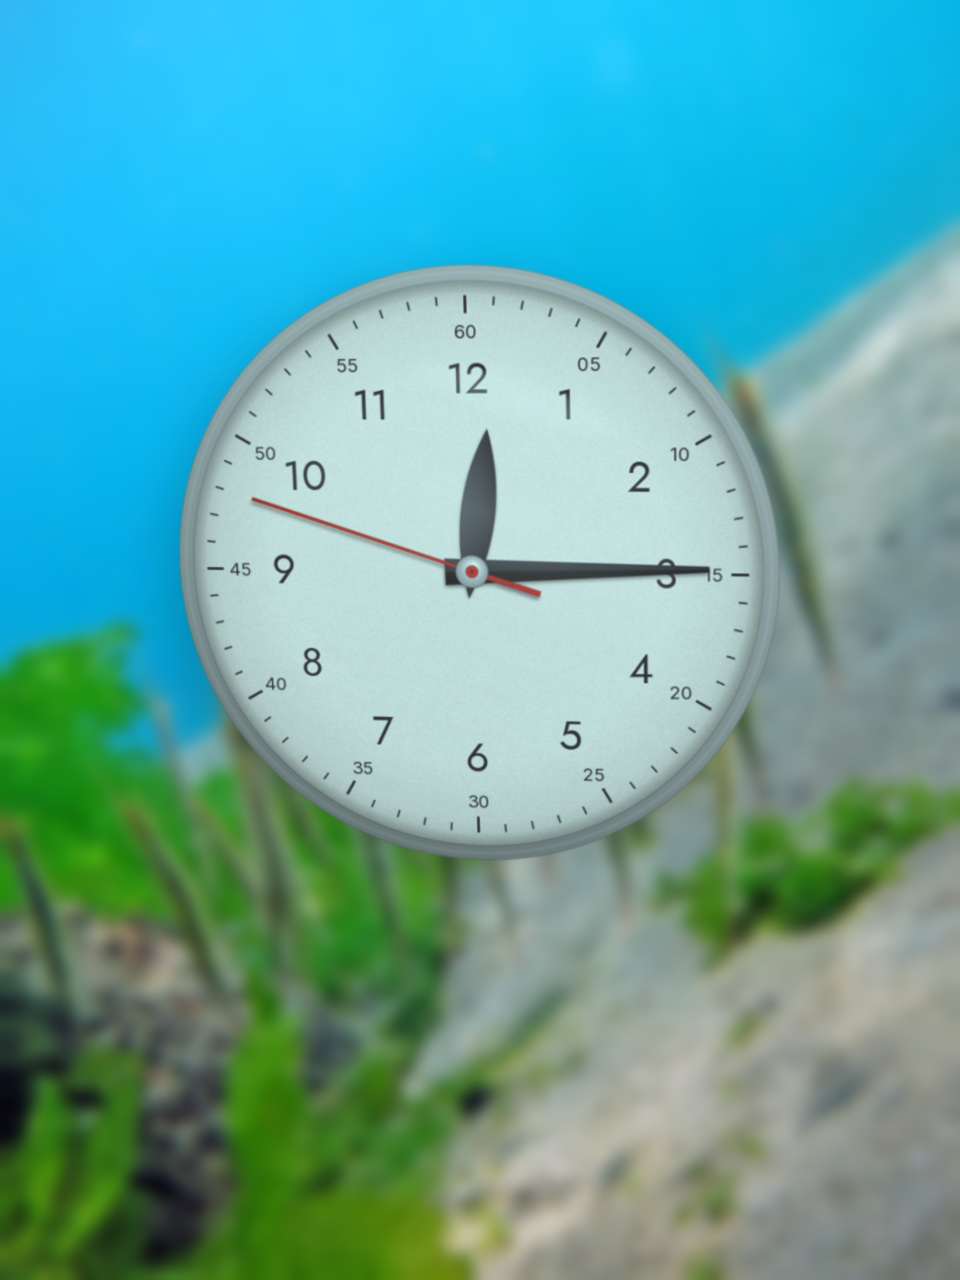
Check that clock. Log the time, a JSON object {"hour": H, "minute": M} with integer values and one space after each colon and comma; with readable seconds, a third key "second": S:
{"hour": 12, "minute": 14, "second": 48}
